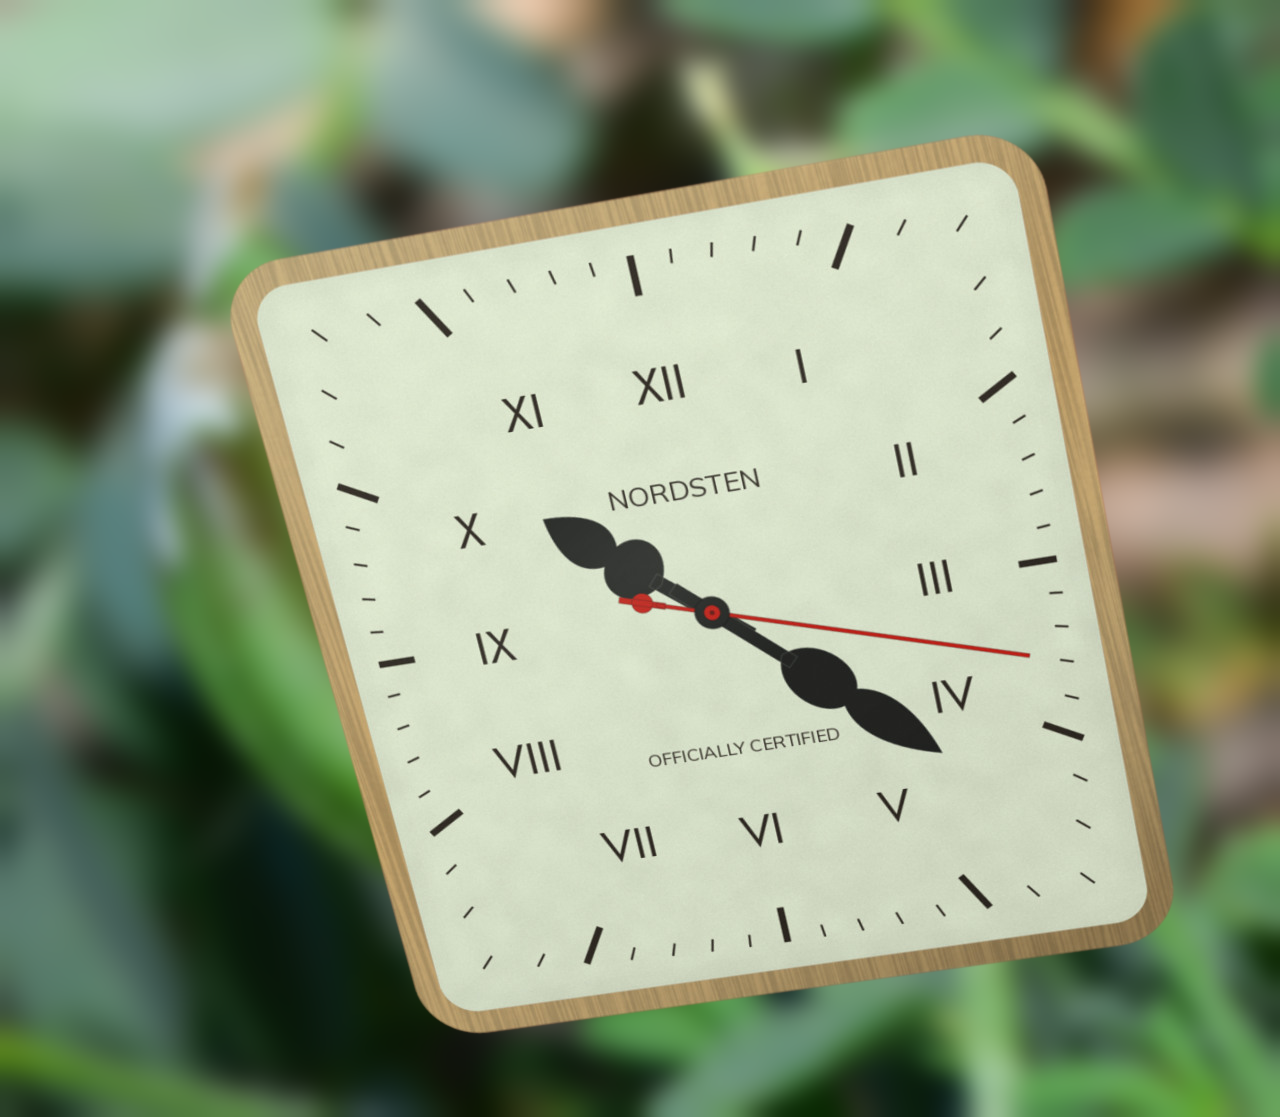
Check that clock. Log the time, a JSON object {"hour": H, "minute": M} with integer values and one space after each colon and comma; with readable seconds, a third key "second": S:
{"hour": 10, "minute": 22, "second": 18}
